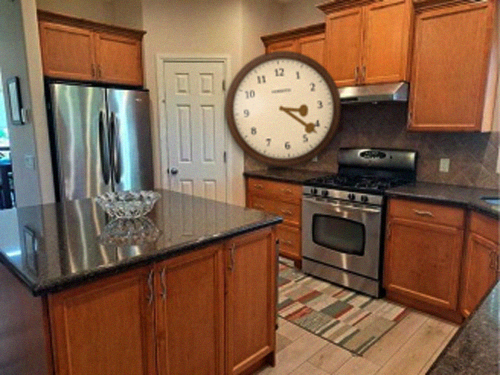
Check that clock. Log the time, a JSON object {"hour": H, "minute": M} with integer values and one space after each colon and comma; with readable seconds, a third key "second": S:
{"hour": 3, "minute": 22}
